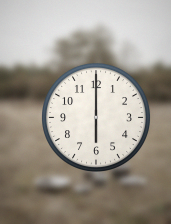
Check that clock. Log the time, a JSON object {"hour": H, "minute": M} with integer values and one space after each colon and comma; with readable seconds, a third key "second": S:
{"hour": 6, "minute": 0}
